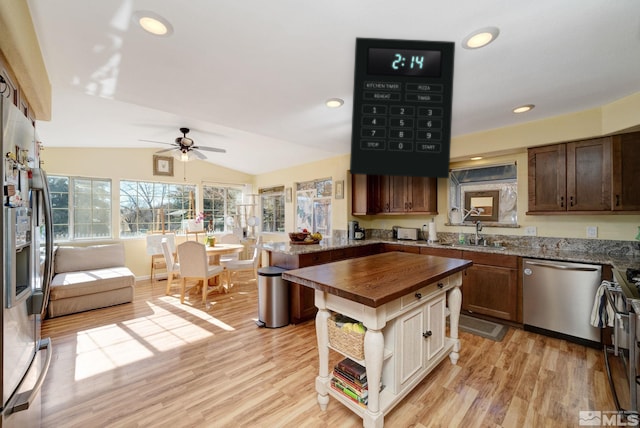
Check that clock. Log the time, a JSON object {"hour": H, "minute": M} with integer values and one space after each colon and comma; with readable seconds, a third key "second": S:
{"hour": 2, "minute": 14}
